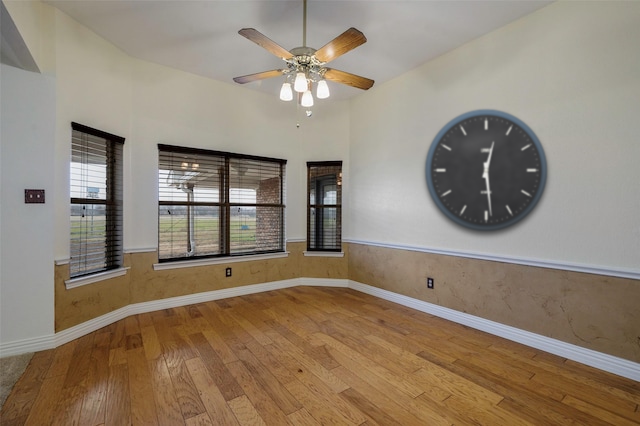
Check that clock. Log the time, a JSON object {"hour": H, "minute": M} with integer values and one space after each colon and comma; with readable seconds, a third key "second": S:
{"hour": 12, "minute": 29}
